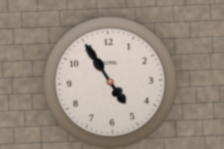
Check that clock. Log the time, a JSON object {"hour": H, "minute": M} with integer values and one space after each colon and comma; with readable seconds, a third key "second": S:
{"hour": 4, "minute": 55}
